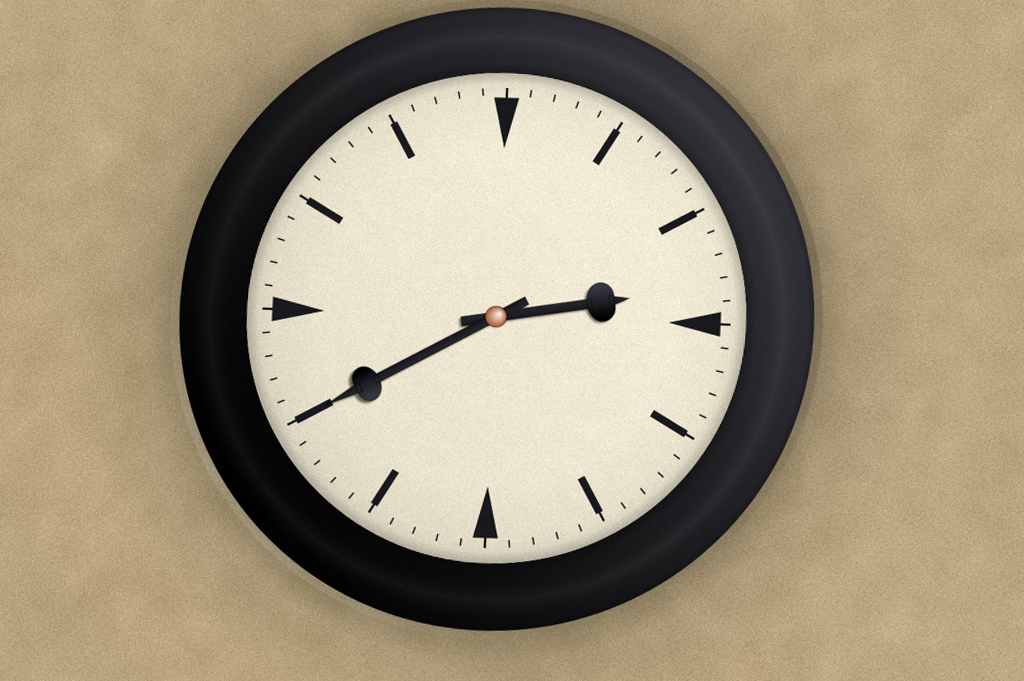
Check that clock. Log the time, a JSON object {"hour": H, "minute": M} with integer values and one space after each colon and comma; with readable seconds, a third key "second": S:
{"hour": 2, "minute": 40}
